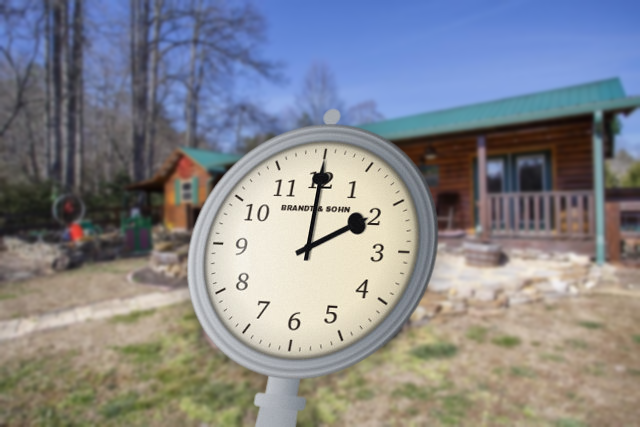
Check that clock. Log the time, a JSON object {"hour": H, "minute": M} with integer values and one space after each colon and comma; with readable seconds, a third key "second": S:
{"hour": 2, "minute": 0}
